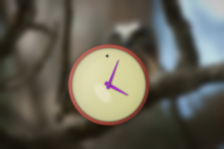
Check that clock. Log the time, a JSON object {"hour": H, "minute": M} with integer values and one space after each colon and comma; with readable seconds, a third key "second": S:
{"hour": 4, "minute": 4}
